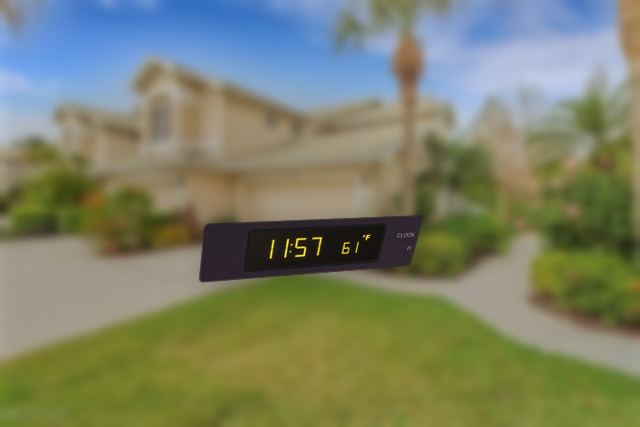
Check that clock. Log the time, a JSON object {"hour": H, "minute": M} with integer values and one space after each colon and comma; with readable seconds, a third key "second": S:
{"hour": 11, "minute": 57}
